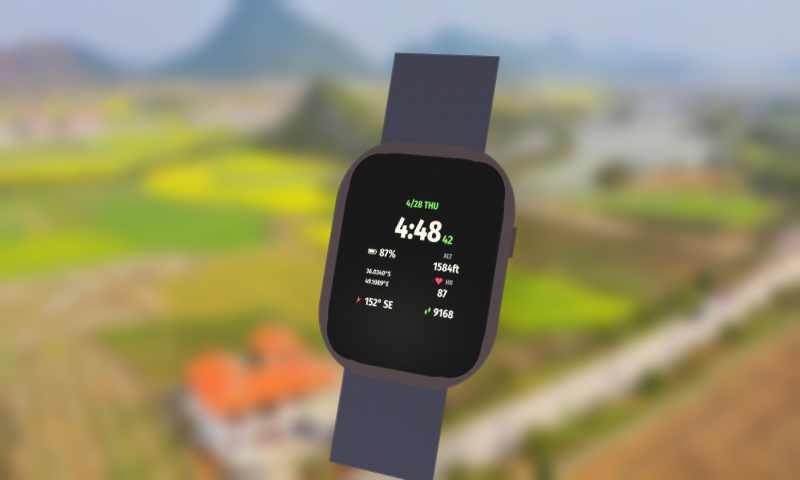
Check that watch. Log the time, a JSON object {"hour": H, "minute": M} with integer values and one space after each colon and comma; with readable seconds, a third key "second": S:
{"hour": 4, "minute": 48, "second": 42}
